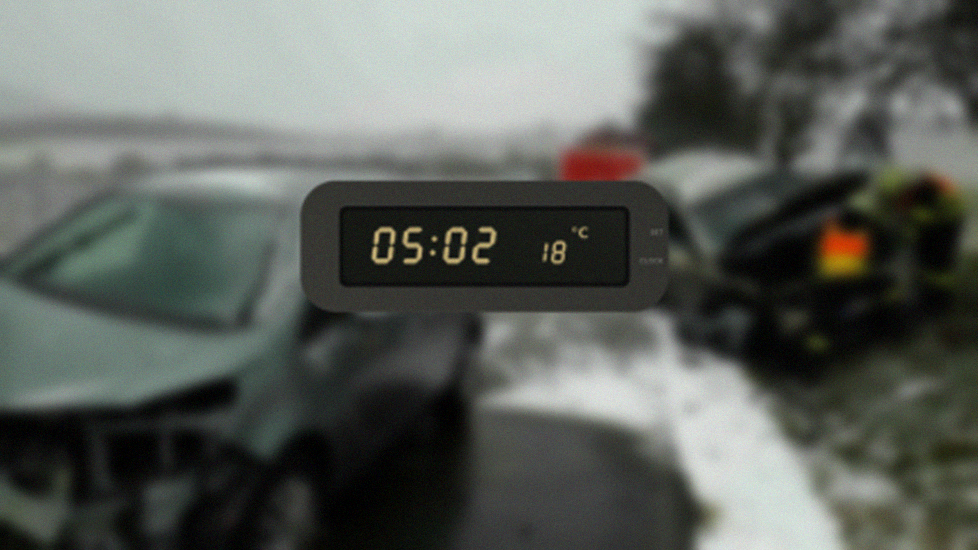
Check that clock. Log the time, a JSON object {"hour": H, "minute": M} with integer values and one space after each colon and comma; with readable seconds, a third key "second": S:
{"hour": 5, "minute": 2}
